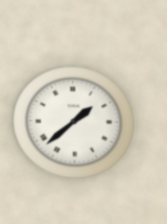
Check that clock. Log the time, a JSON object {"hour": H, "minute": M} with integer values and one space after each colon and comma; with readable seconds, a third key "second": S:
{"hour": 1, "minute": 38}
